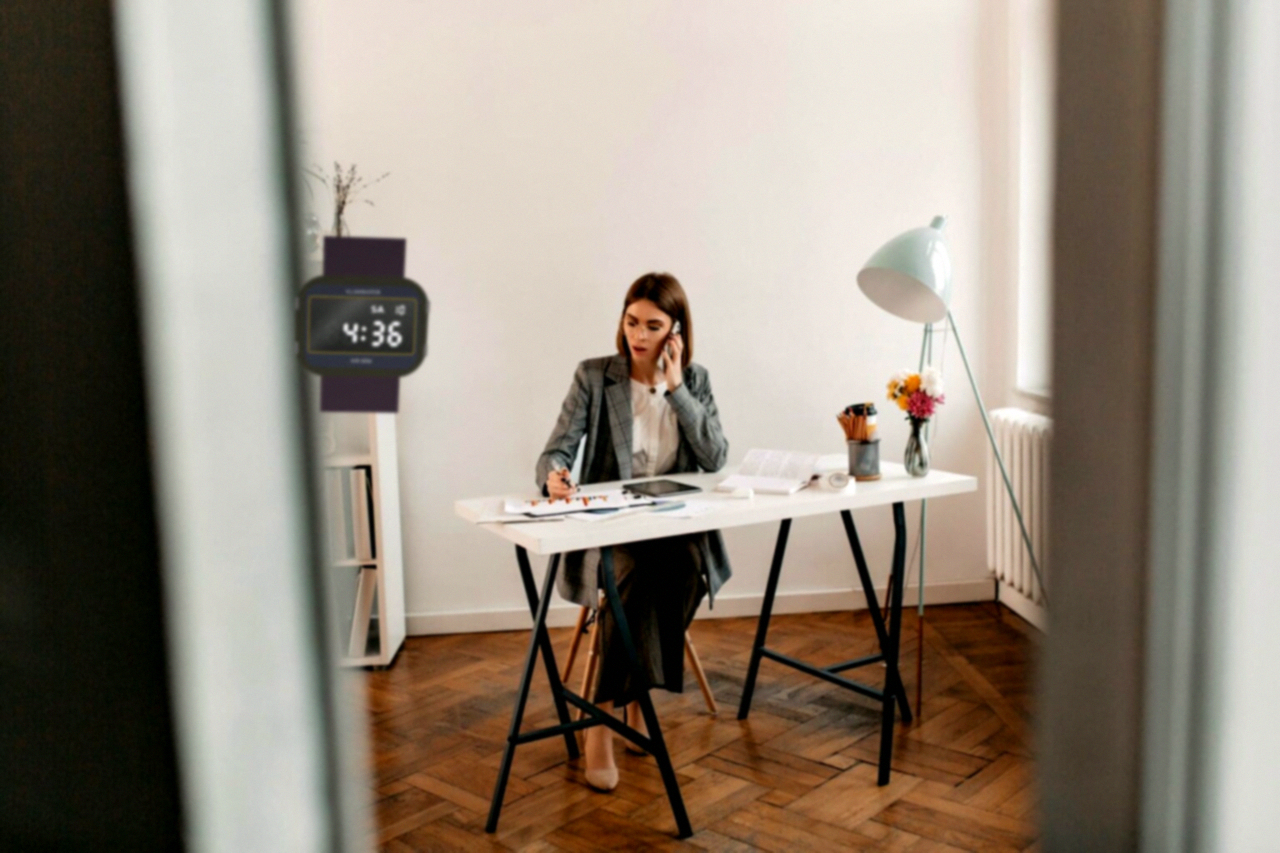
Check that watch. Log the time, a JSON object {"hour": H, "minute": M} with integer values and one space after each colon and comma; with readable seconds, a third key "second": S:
{"hour": 4, "minute": 36}
